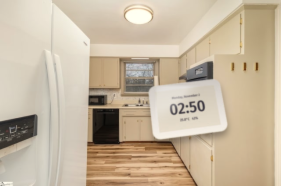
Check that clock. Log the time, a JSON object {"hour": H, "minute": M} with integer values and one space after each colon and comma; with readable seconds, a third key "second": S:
{"hour": 2, "minute": 50}
